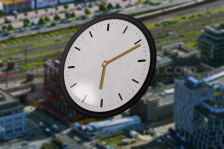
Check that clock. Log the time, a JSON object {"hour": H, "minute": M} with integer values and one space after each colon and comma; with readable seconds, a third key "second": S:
{"hour": 6, "minute": 11}
